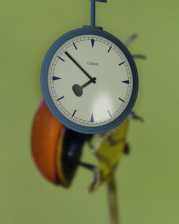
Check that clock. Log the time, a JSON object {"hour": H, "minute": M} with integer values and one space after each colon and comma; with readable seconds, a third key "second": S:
{"hour": 7, "minute": 52}
